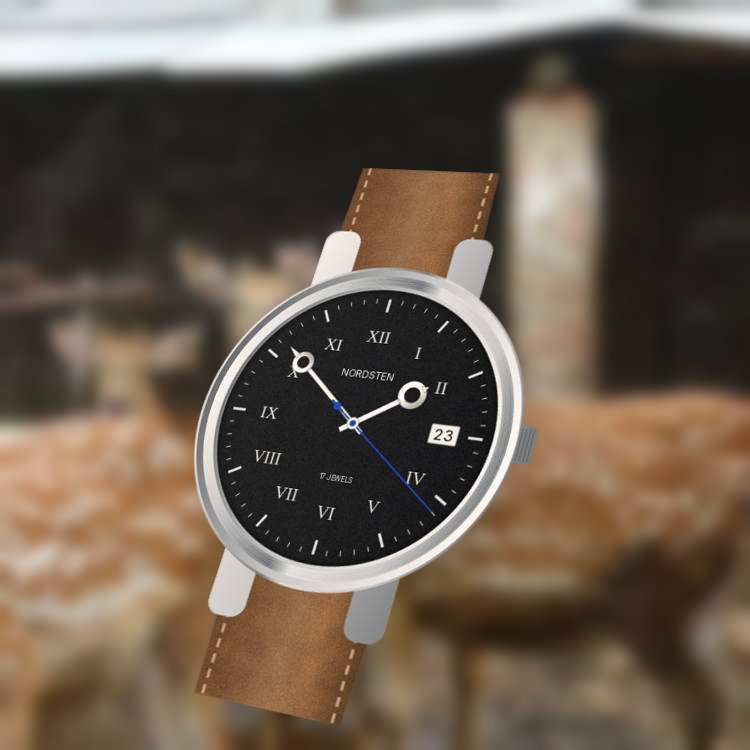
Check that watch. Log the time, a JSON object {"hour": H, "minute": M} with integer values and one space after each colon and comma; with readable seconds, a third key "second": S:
{"hour": 1, "minute": 51, "second": 21}
